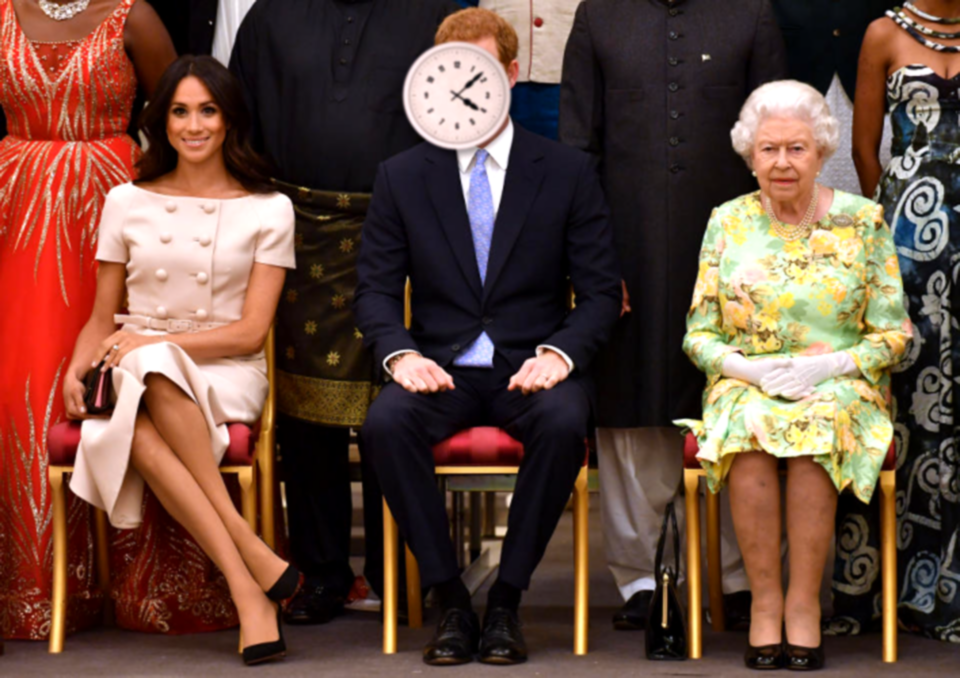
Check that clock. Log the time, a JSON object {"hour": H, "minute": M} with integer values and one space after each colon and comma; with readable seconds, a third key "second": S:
{"hour": 4, "minute": 8}
